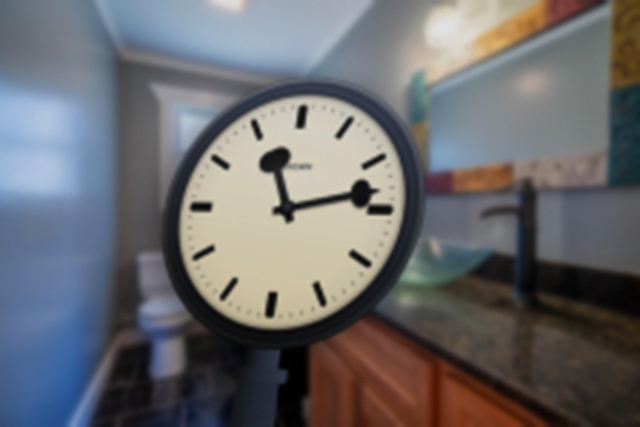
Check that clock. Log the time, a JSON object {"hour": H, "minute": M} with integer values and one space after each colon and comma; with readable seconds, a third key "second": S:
{"hour": 11, "minute": 13}
